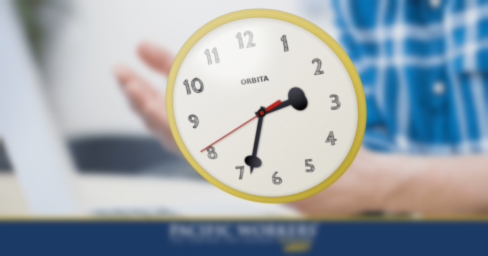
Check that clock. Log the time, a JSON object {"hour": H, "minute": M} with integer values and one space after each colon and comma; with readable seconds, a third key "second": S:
{"hour": 2, "minute": 33, "second": 41}
